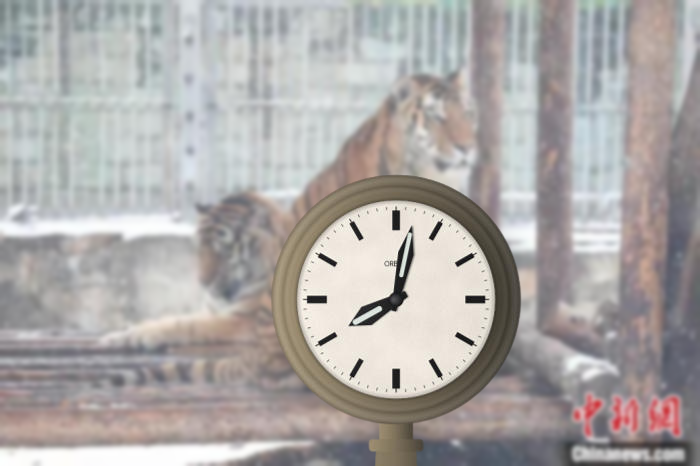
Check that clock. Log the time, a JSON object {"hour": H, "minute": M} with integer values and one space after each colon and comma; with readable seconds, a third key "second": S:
{"hour": 8, "minute": 2}
